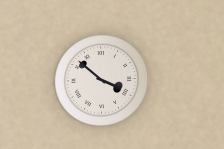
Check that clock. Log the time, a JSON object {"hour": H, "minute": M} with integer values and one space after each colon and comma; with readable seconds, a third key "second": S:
{"hour": 3, "minute": 52}
